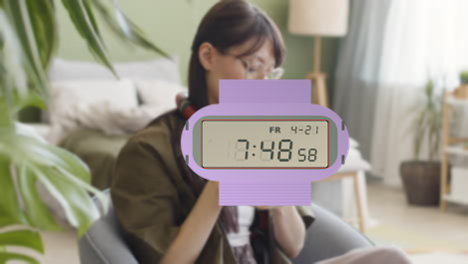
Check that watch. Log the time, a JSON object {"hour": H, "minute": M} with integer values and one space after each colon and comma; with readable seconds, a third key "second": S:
{"hour": 7, "minute": 48, "second": 58}
